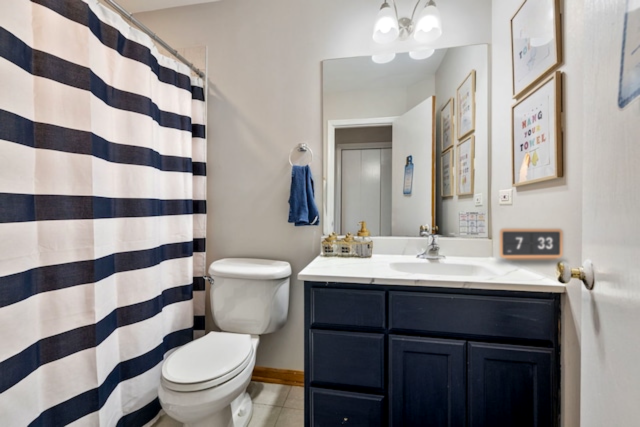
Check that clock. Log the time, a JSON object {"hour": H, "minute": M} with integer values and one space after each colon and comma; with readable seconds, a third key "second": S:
{"hour": 7, "minute": 33}
